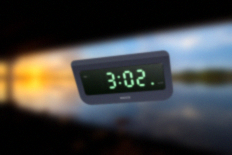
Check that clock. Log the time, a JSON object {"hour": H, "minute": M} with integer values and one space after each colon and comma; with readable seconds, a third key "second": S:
{"hour": 3, "minute": 2}
